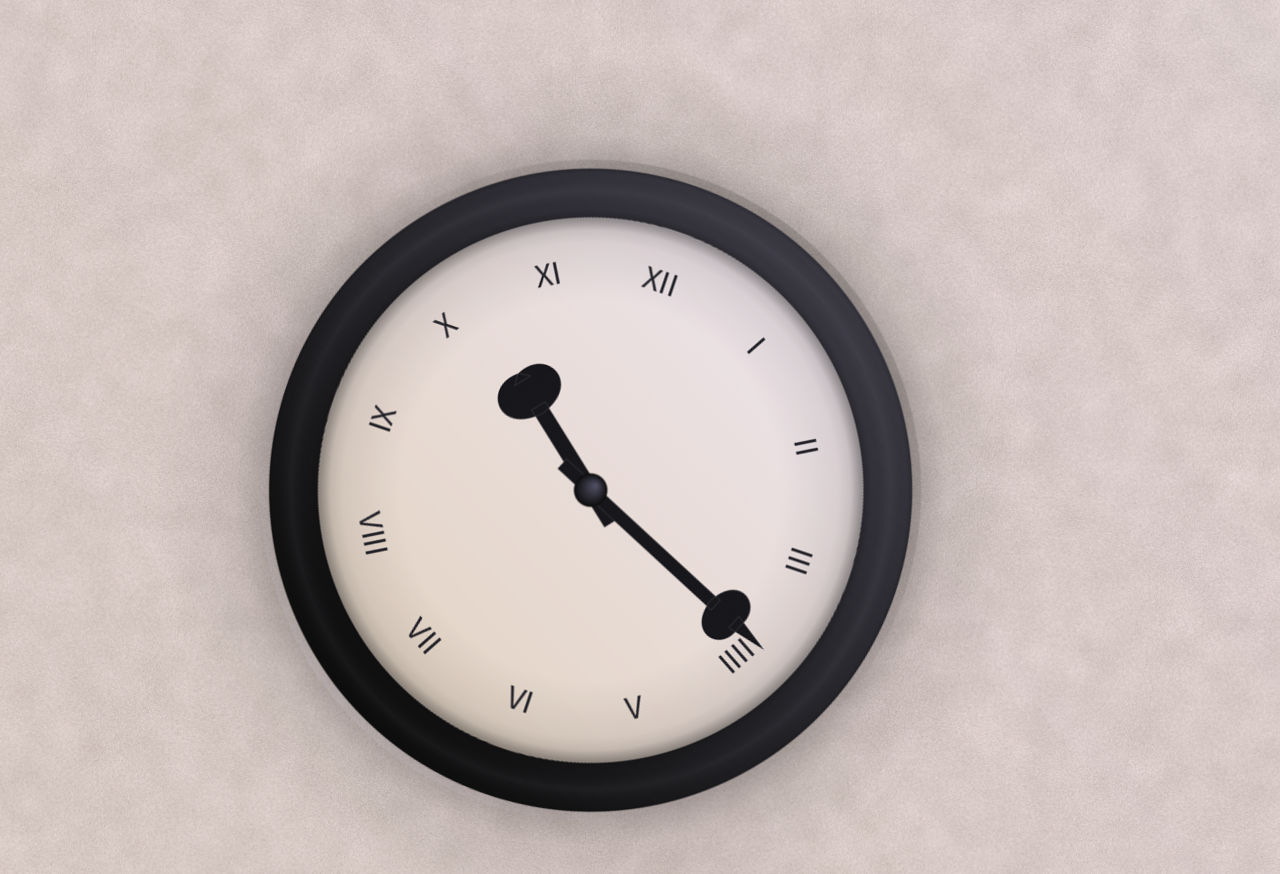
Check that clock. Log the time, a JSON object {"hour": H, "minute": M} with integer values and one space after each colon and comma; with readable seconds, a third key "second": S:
{"hour": 10, "minute": 19}
